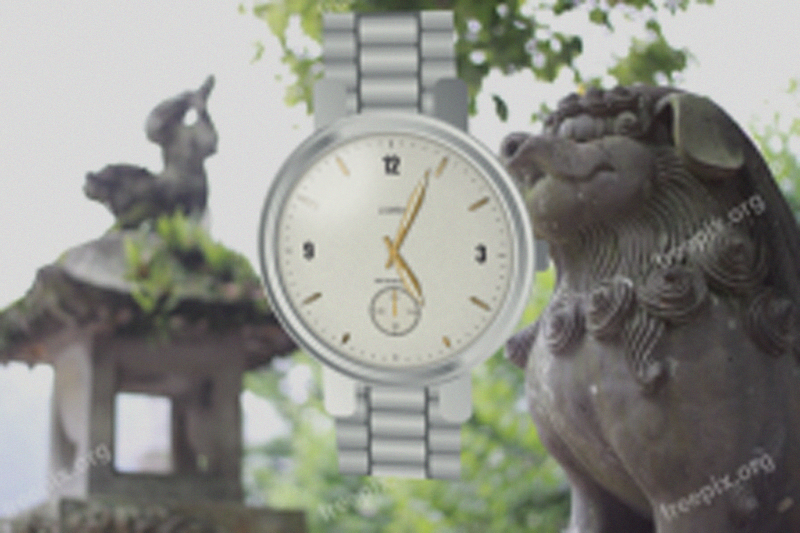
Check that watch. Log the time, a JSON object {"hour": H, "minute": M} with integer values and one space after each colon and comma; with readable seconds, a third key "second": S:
{"hour": 5, "minute": 4}
